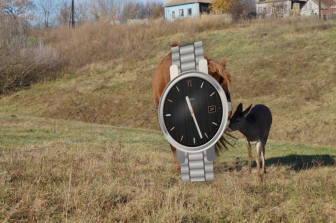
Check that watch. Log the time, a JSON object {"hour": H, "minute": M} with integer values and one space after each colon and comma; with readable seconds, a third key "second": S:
{"hour": 11, "minute": 27}
